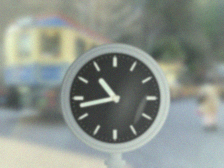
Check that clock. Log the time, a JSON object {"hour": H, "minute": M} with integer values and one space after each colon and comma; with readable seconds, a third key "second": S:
{"hour": 10, "minute": 43}
